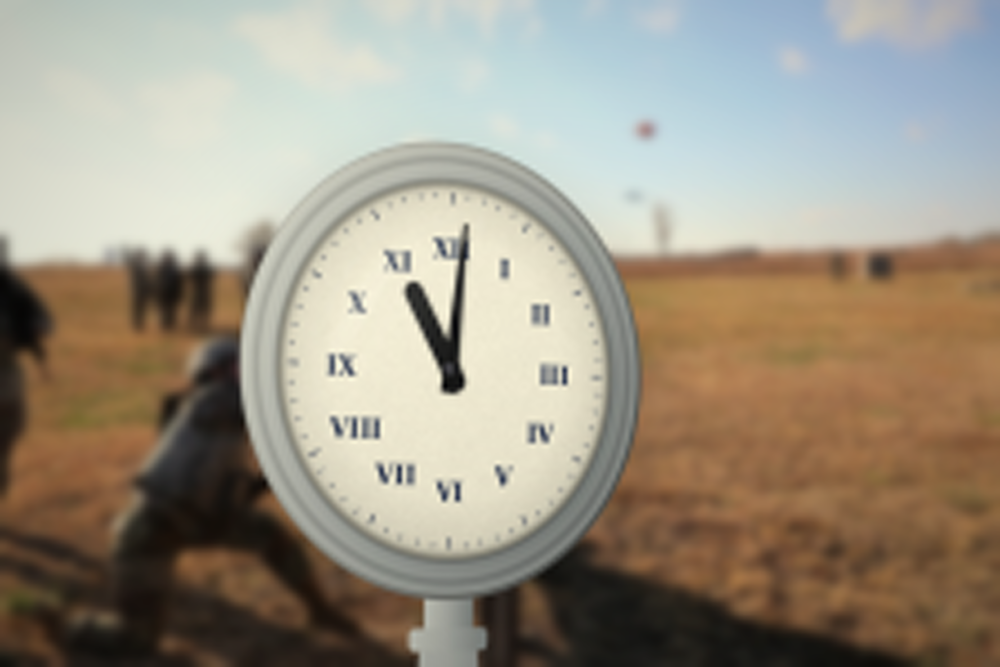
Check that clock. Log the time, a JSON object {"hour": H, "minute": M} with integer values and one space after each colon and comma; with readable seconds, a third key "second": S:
{"hour": 11, "minute": 1}
